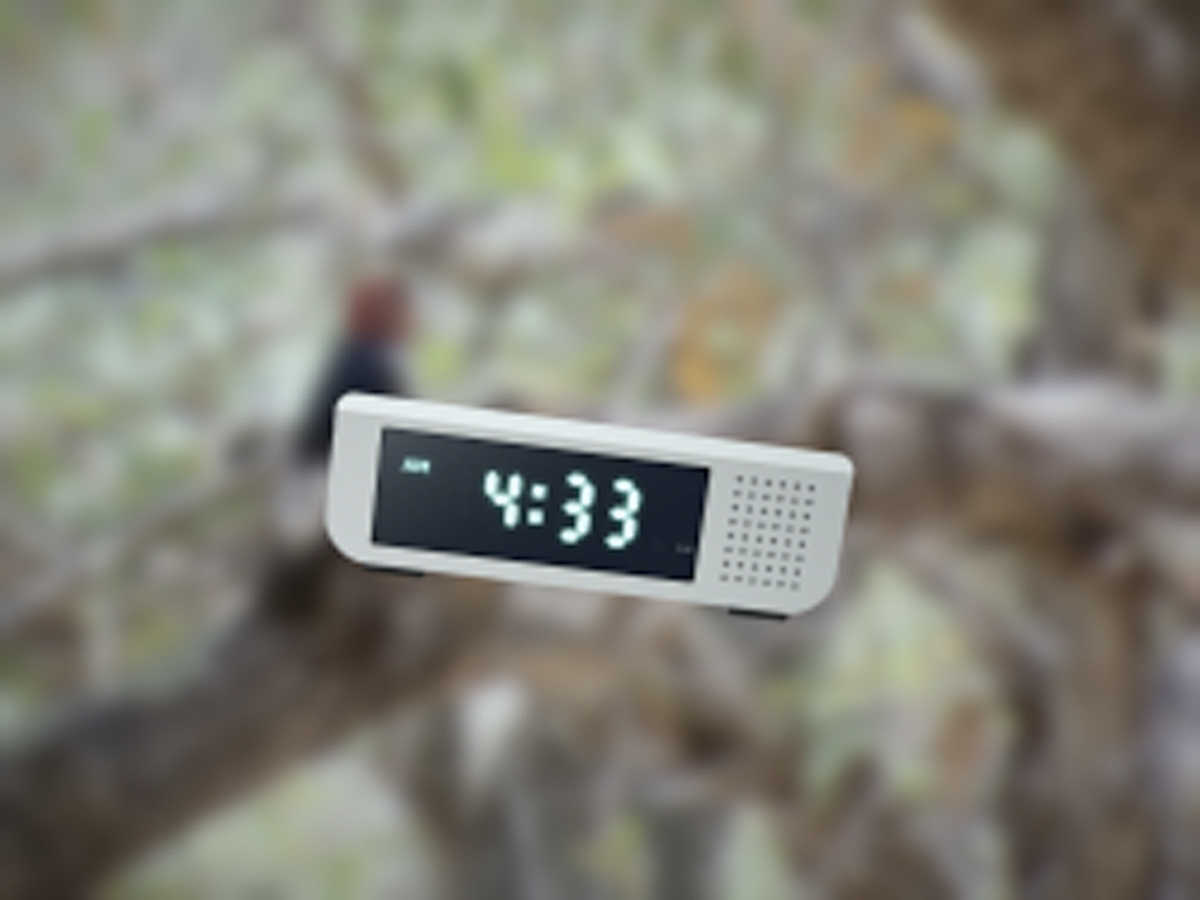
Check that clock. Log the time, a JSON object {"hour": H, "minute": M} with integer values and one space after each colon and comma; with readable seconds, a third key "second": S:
{"hour": 4, "minute": 33}
